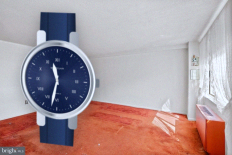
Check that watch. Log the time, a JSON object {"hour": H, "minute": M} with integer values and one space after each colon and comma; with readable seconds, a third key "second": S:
{"hour": 11, "minute": 32}
